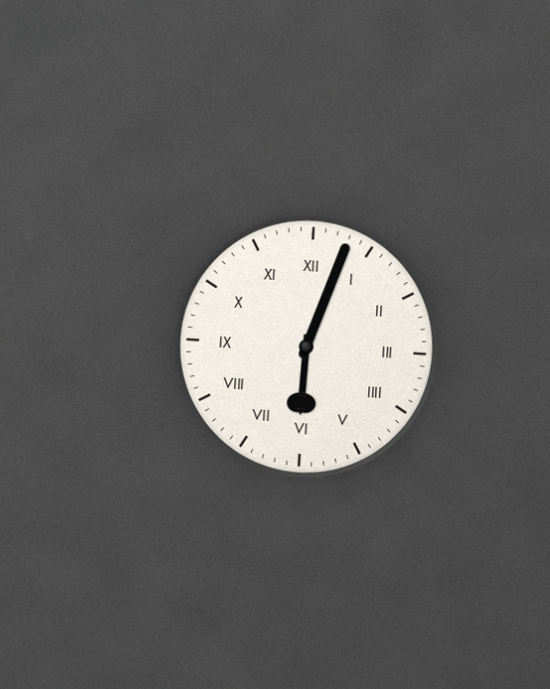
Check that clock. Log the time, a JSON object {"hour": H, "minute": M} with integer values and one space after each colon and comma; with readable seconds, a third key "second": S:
{"hour": 6, "minute": 3}
